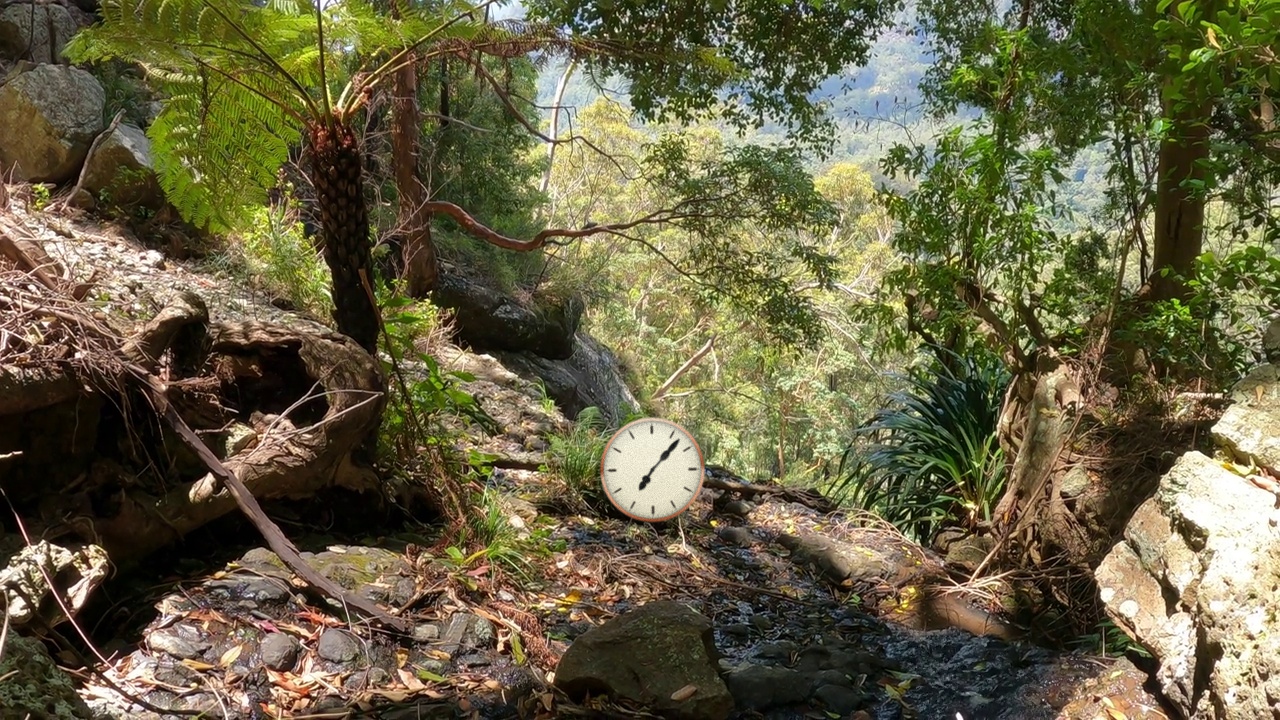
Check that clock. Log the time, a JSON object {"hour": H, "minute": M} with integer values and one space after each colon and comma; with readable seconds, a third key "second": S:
{"hour": 7, "minute": 7}
